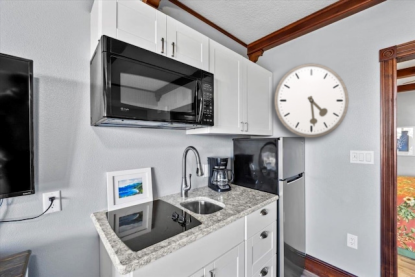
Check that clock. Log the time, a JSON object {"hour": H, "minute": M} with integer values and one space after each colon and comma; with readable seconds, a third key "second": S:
{"hour": 4, "minute": 29}
